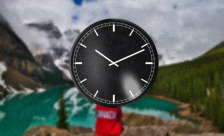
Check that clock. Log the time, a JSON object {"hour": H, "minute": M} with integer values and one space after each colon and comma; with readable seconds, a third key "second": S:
{"hour": 10, "minute": 11}
